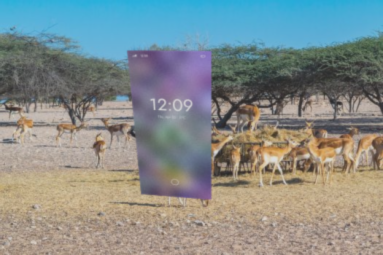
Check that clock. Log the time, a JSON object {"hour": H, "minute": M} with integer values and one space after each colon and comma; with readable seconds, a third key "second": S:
{"hour": 12, "minute": 9}
